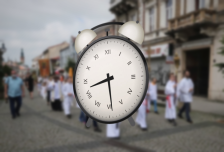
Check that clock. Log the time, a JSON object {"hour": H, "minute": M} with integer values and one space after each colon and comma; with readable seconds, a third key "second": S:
{"hour": 8, "minute": 29}
